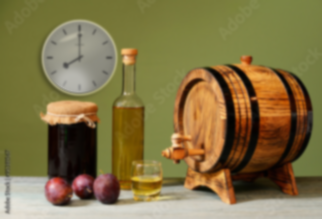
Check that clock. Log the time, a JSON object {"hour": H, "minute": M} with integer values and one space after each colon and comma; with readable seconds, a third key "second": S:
{"hour": 8, "minute": 0}
